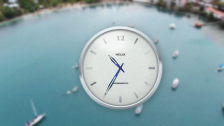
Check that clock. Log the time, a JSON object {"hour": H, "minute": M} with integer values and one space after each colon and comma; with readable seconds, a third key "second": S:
{"hour": 10, "minute": 35}
